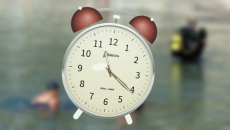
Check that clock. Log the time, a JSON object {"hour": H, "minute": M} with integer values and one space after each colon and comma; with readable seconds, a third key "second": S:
{"hour": 11, "minute": 21}
